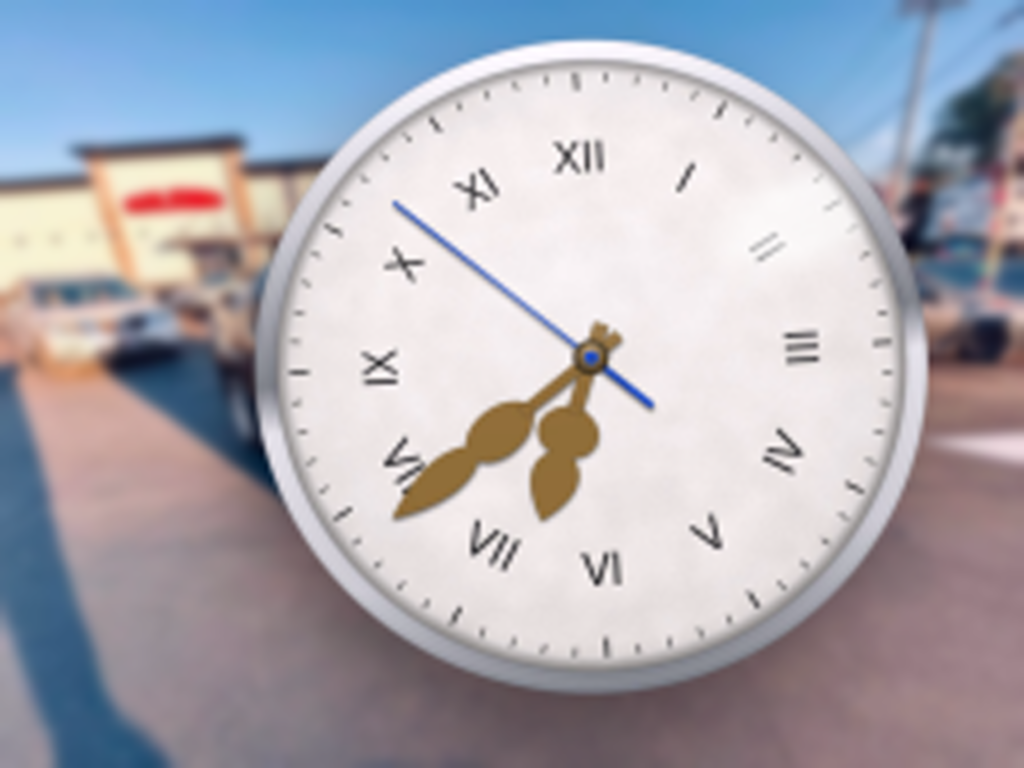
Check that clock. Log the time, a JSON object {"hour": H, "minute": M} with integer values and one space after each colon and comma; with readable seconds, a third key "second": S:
{"hour": 6, "minute": 38, "second": 52}
